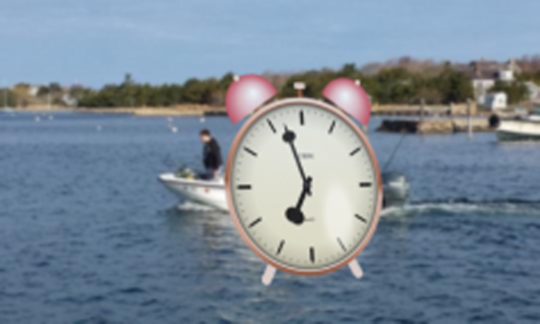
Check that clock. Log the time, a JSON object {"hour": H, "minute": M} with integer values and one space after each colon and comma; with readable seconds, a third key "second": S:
{"hour": 6, "minute": 57}
